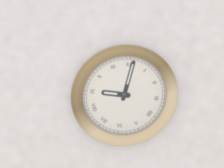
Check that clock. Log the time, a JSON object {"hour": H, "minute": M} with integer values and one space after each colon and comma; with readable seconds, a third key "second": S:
{"hour": 9, "minute": 1}
